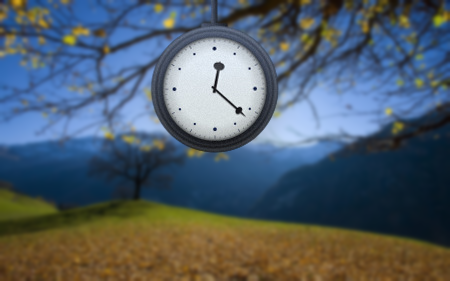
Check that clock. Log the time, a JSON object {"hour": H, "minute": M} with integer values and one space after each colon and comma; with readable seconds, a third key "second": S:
{"hour": 12, "minute": 22}
